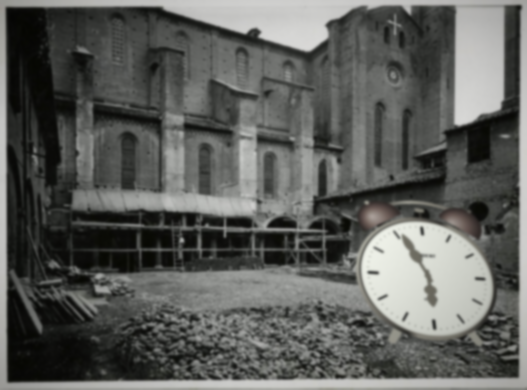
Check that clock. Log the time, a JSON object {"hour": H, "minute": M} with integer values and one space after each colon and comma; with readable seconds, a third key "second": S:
{"hour": 5, "minute": 56}
